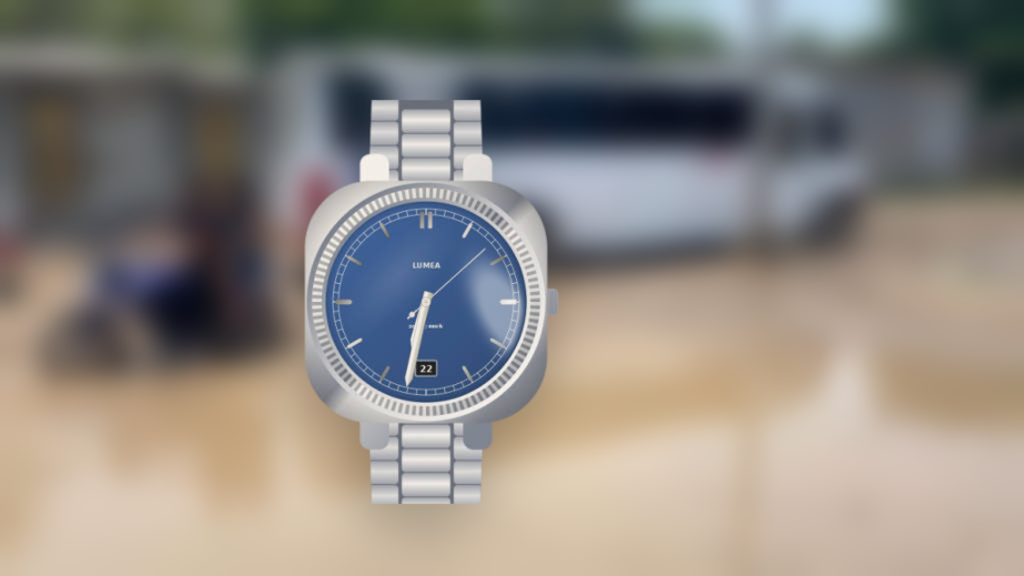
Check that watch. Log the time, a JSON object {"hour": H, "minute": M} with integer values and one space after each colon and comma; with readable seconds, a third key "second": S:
{"hour": 6, "minute": 32, "second": 8}
